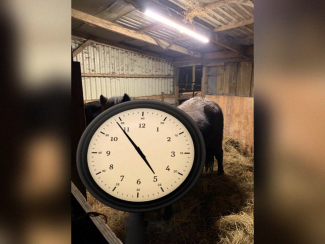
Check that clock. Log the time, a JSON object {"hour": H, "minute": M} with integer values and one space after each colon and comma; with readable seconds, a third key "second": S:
{"hour": 4, "minute": 54}
